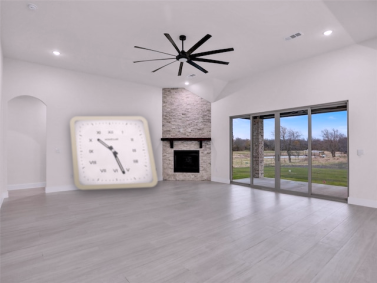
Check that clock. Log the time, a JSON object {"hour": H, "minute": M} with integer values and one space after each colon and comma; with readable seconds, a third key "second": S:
{"hour": 10, "minute": 27}
